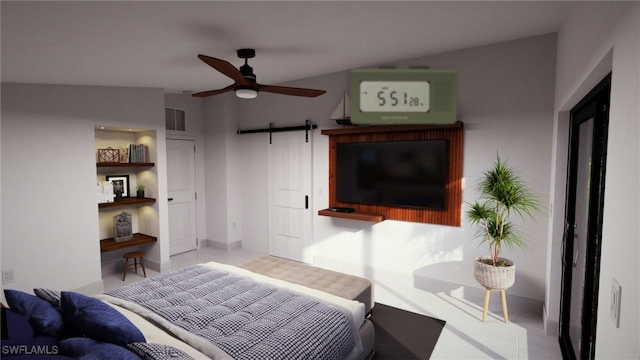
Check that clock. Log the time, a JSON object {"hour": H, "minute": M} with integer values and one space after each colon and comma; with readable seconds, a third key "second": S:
{"hour": 5, "minute": 51}
